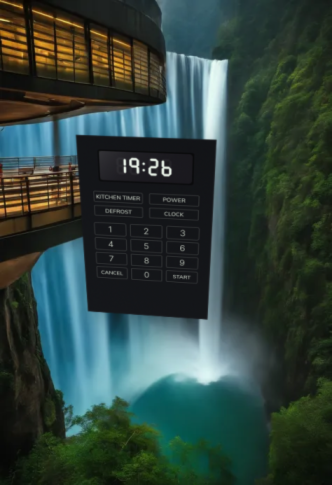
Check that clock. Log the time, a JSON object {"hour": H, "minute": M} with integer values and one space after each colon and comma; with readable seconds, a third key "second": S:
{"hour": 19, "minute": 26}
